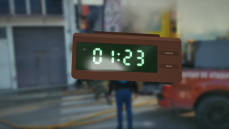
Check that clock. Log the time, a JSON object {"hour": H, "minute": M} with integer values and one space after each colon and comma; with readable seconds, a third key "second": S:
{"hour": 1, "minute": 23}
